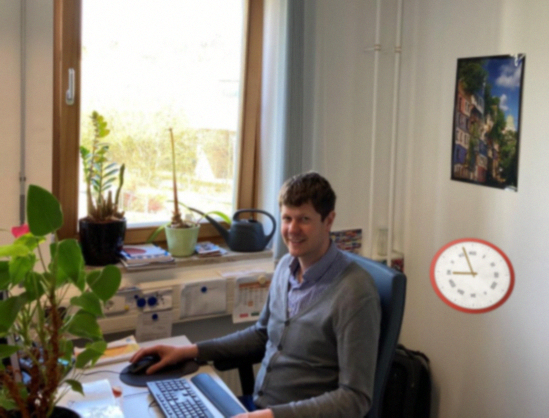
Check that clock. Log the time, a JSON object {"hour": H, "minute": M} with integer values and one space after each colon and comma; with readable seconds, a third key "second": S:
{"hour": 8, "minute": 57}
